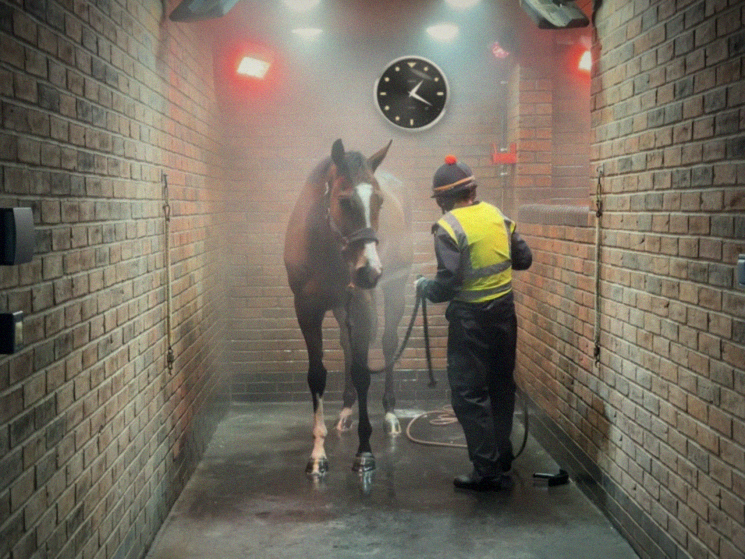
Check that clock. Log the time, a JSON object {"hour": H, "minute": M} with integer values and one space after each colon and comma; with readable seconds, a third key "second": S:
{"hour": 1, "minute": 20}
